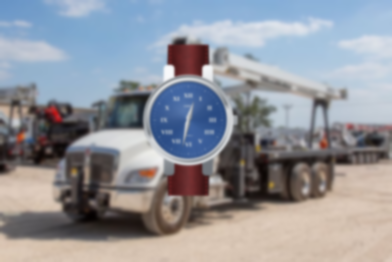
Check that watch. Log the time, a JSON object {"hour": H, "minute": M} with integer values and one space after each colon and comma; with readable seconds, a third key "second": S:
{"hour": 12, "minute": 32}
